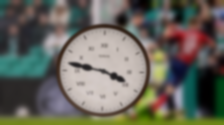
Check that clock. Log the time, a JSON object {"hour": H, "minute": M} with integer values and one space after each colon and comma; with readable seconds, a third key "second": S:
{"hour": 3, "minute": 47}
